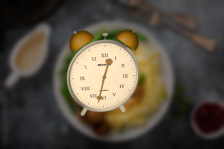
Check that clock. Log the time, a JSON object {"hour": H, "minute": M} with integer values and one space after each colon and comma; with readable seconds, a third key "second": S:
{"hour": 12, "minute": 32}
